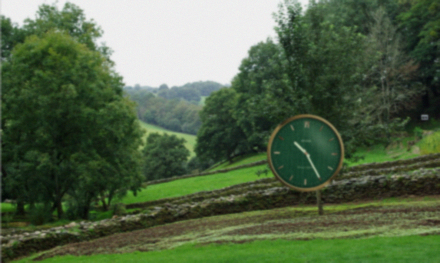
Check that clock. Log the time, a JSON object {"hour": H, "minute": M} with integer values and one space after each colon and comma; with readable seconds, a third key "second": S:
{"hour": 10, "minute": 25}
